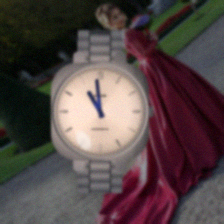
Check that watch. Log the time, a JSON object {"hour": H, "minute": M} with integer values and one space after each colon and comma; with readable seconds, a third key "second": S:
{"hour": 10, "minute": 59}
